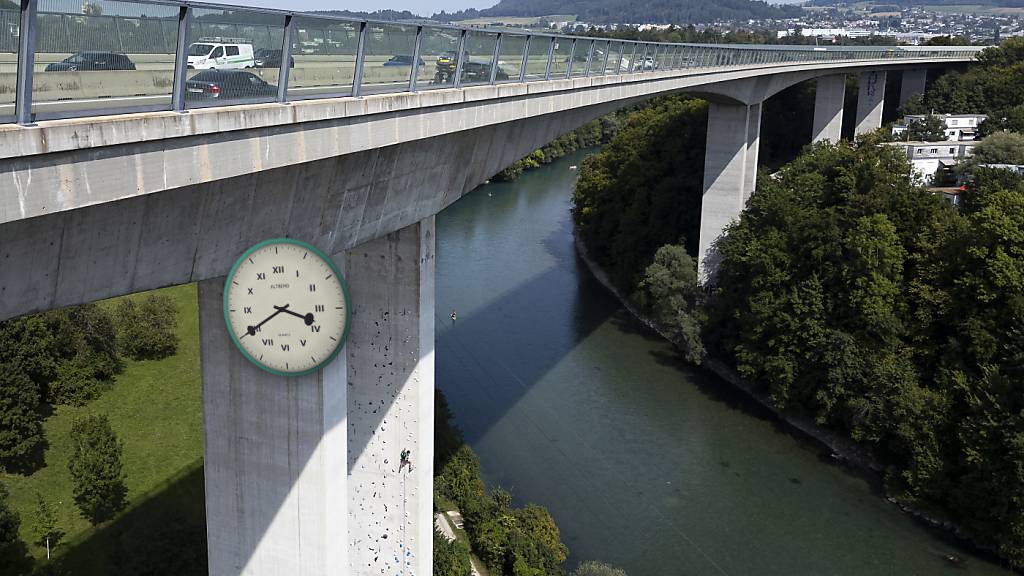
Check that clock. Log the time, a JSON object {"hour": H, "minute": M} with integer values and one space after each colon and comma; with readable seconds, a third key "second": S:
{"hour": 3, "minute": 40}
